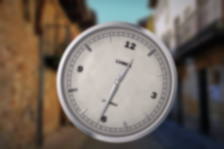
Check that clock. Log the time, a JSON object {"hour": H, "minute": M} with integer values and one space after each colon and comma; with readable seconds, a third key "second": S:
{"hour": 12, "minute": 31}
